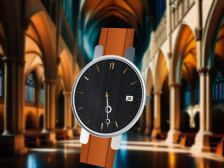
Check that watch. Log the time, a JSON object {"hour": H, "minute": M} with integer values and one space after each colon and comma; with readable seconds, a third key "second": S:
{"hour": 5, "minute": 28}
